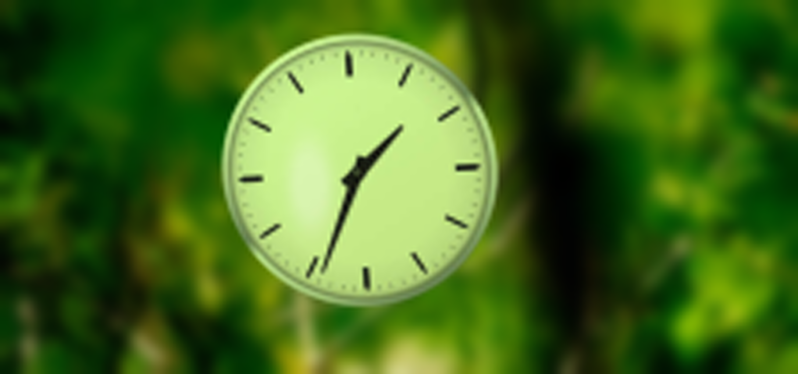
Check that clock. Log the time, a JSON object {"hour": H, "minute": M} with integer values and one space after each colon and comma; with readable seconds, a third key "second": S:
{"hour": 1, "minute": 34}
